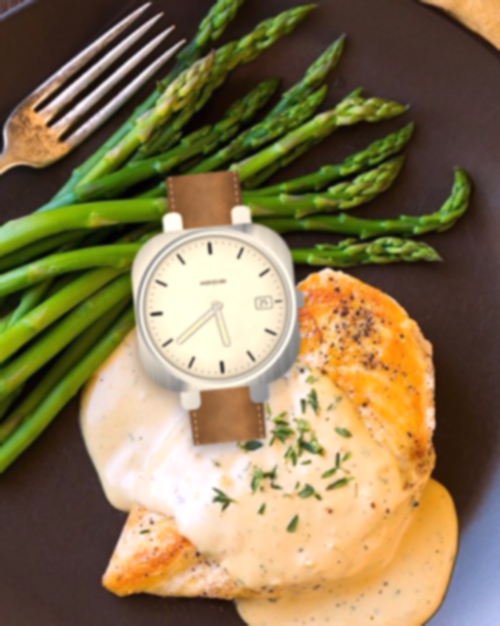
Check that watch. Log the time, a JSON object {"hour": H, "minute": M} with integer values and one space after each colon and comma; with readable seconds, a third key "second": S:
{"hour": 5, "minute": 39}
